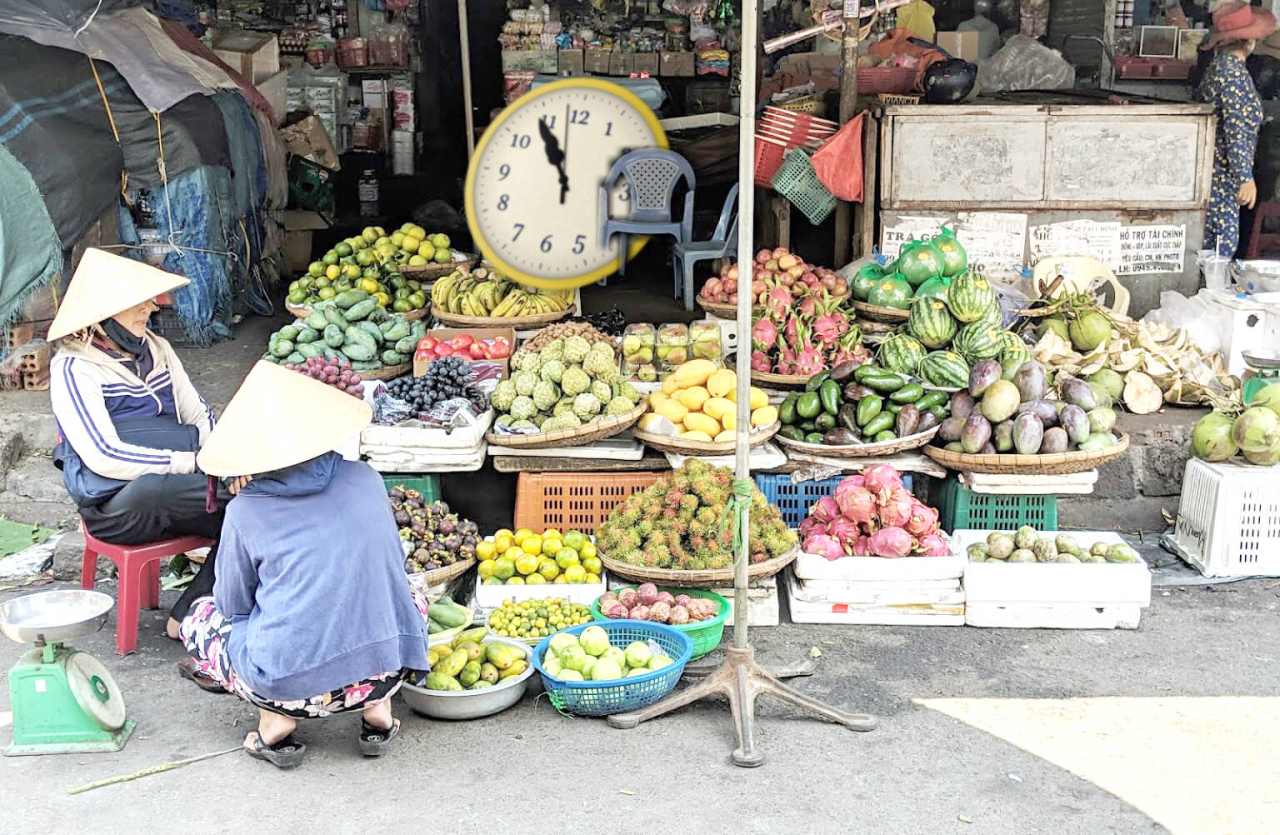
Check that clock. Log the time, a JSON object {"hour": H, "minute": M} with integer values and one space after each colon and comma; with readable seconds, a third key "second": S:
{"hour": 10, "minute": 53, "second": 58}
